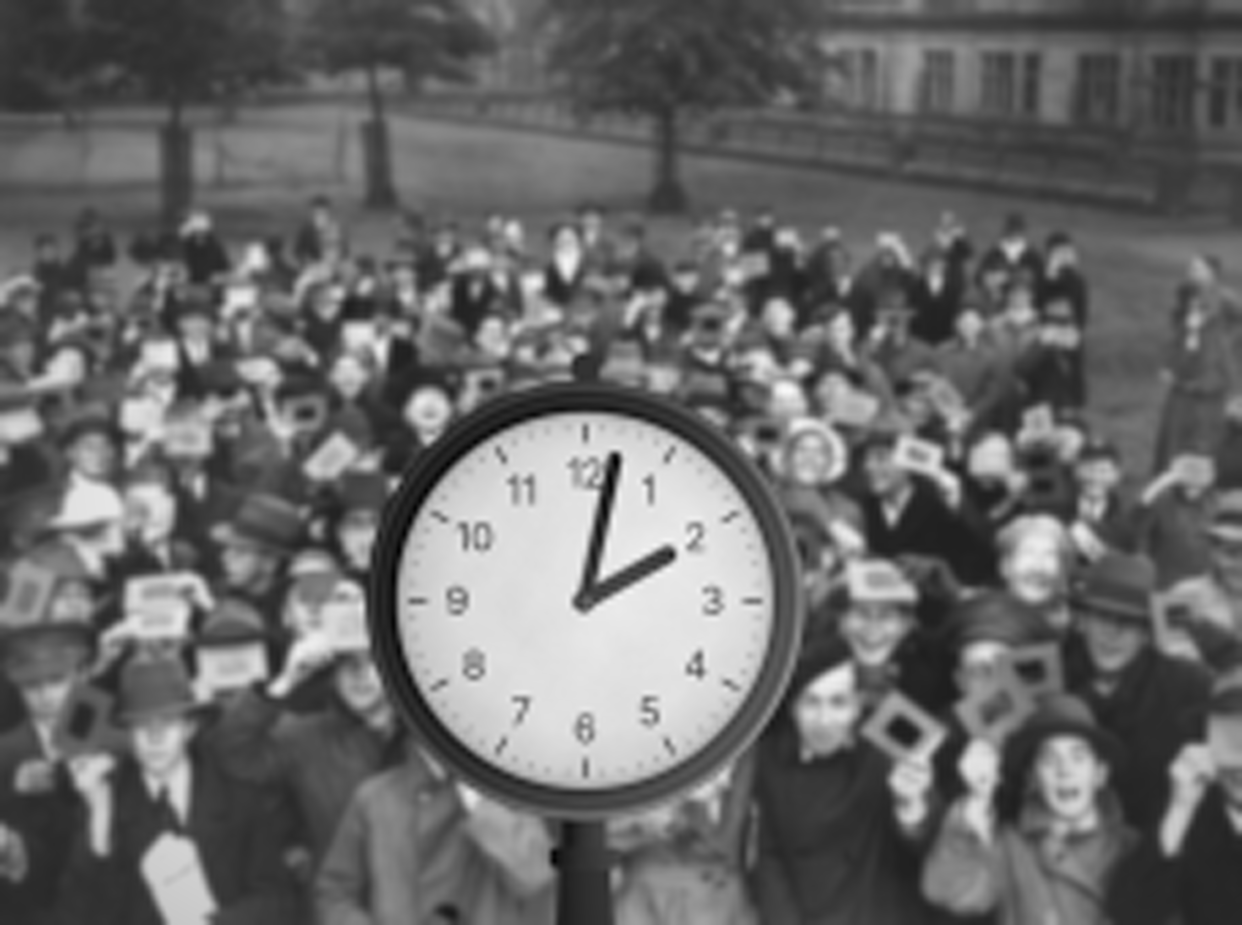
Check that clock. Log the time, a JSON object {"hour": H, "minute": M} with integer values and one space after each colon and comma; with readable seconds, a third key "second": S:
{"hour": 2, "minute": 2}
